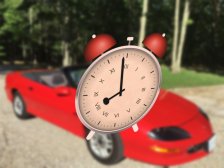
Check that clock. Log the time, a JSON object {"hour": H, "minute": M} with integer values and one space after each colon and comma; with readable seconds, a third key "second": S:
{"hour": 7, "minute": 59}
